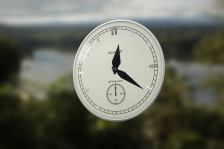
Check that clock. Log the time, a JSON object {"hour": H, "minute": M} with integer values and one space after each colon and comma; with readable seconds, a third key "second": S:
{"hour": 12, "minute": 21}
